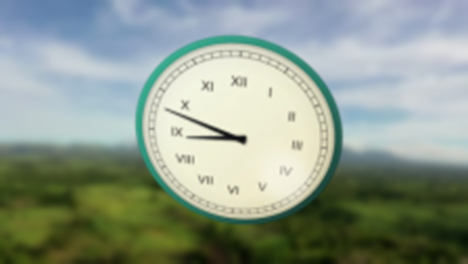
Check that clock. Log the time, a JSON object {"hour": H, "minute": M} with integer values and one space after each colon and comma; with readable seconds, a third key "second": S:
{"hour": 8, "minute": 48}
